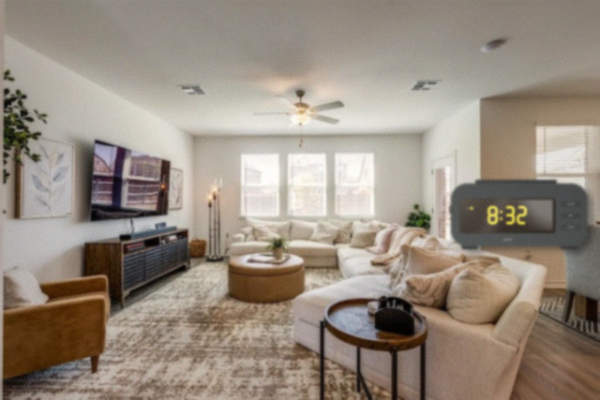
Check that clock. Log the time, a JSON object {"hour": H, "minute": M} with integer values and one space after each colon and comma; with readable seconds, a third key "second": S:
{"hour": 8, "minute": 32}
